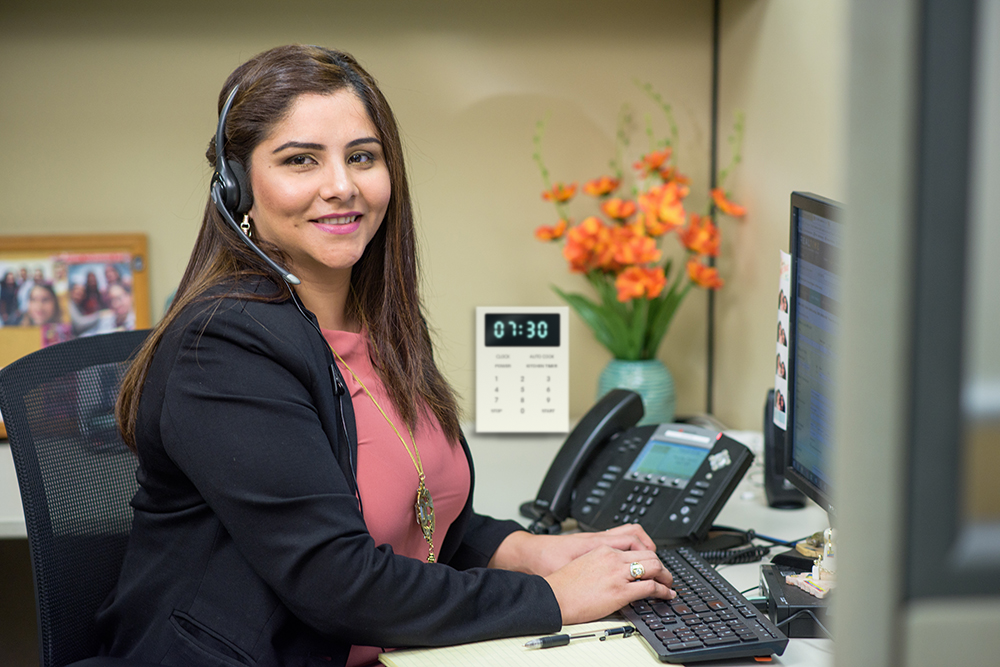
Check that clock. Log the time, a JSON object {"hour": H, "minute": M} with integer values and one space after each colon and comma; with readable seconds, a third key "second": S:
{"hour": 7, "minute": 30}
